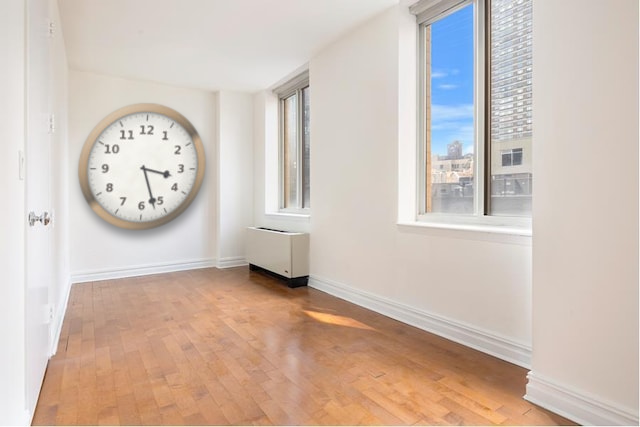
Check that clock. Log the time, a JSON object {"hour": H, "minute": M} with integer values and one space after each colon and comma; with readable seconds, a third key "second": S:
{"hour": 3, "minute": 27}
